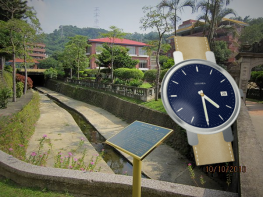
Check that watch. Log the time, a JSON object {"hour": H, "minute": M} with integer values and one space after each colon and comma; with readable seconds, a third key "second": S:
{"hour": 4, "minute": 30}
